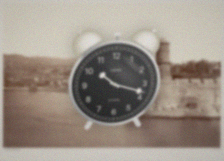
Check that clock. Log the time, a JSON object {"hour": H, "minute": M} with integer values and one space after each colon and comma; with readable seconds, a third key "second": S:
{"hour": 10, "minute": 18}
